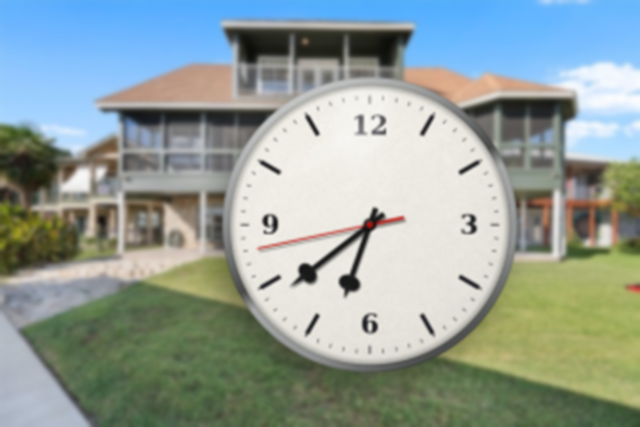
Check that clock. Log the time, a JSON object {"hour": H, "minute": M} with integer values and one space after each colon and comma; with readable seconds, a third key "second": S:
{"hour": 6, "minute": 38, "second": 43}
